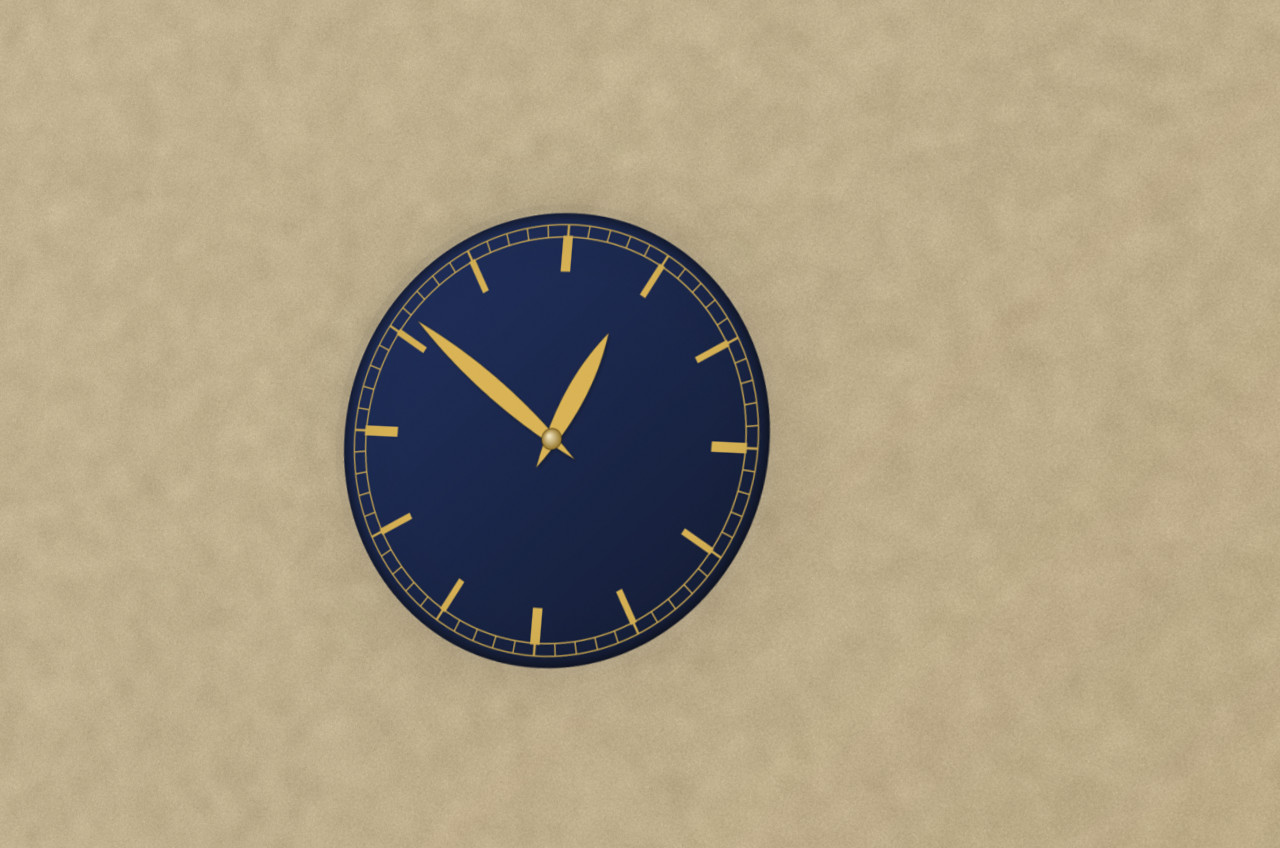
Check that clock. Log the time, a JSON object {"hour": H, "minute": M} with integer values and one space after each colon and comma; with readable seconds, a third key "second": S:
{"hour": 12, "minute": 51}
